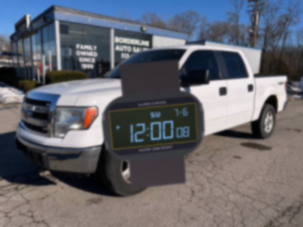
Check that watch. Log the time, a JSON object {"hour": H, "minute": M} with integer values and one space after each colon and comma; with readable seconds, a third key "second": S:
{"hour": 12, "minute": 0}
